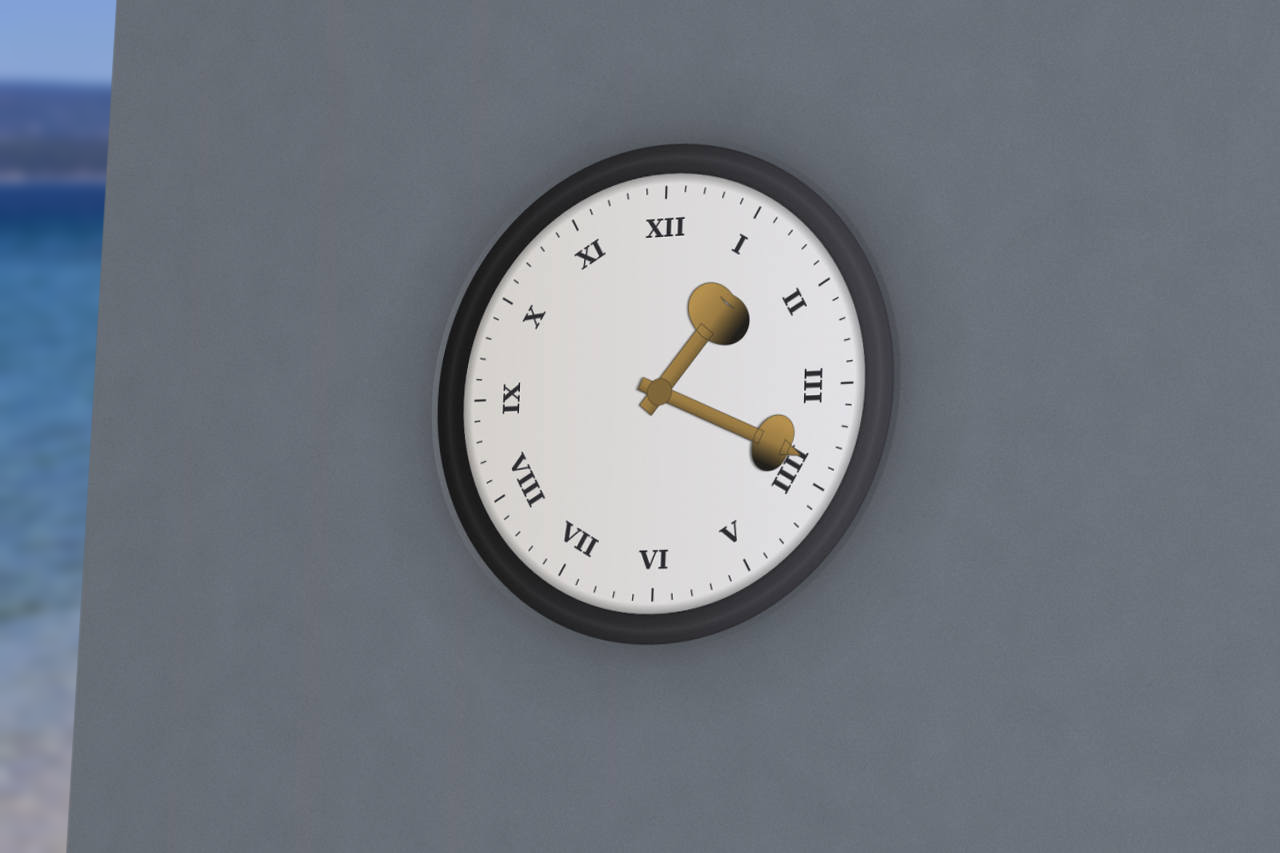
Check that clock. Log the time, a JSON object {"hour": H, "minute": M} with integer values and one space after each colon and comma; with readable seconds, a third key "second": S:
{"hour": 1, "minute": 19}
